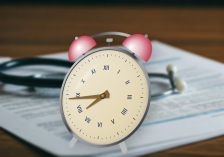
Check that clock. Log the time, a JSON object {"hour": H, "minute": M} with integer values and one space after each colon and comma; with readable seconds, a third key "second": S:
{"hour": 7, "minute": 44}
